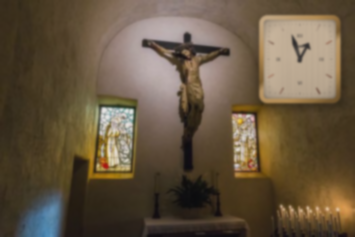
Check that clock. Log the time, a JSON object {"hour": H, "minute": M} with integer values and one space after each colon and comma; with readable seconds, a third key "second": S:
{"hour": 12, "minute": 57}
